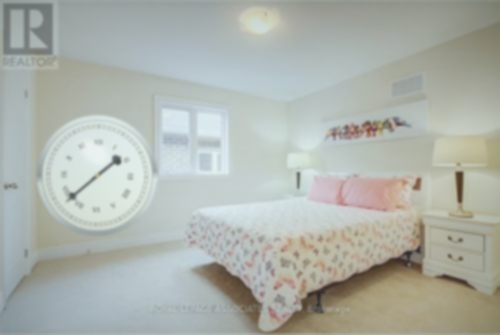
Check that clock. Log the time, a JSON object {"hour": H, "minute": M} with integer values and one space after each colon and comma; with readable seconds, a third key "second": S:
{"hour": 1, "minute": 38}
